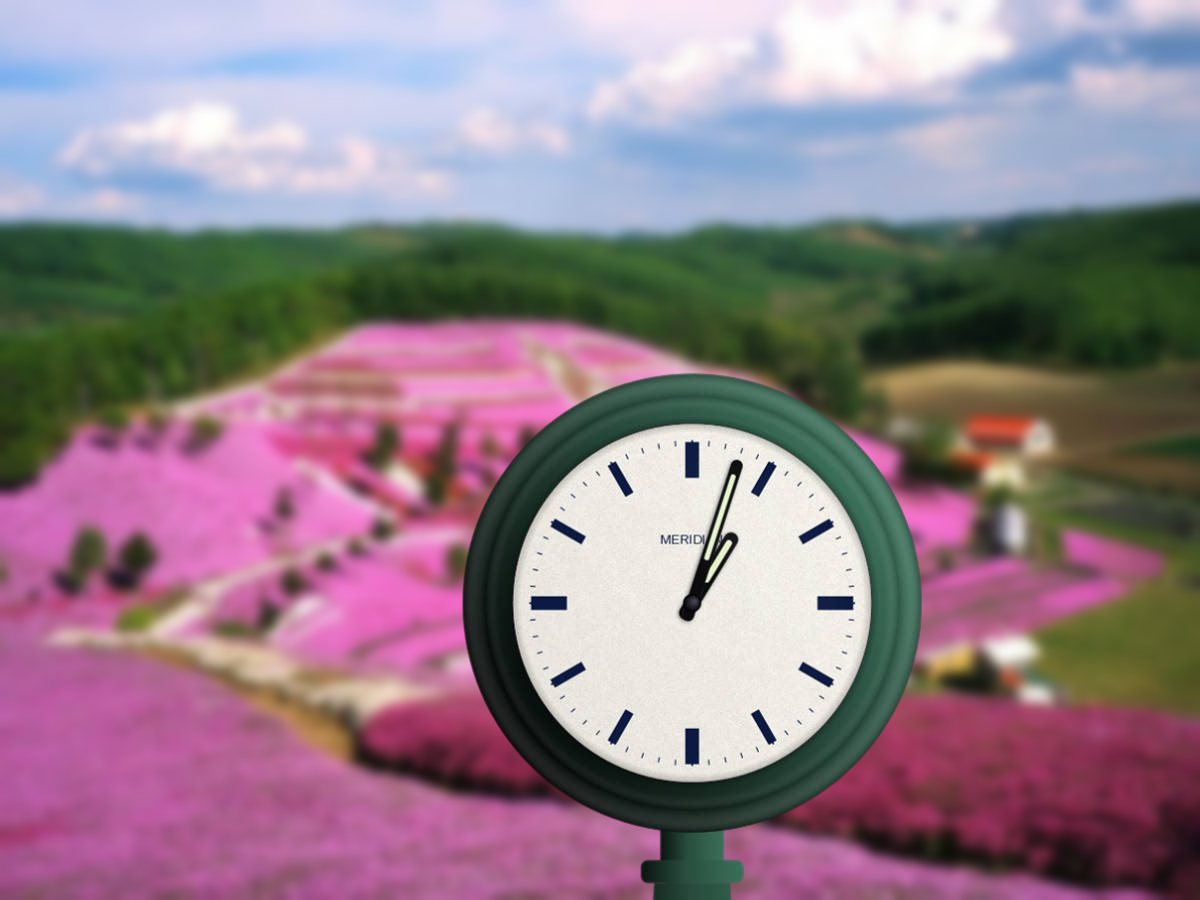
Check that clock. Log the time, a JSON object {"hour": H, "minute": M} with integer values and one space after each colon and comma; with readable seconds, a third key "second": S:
{"hour": 1, "minute": 3}
